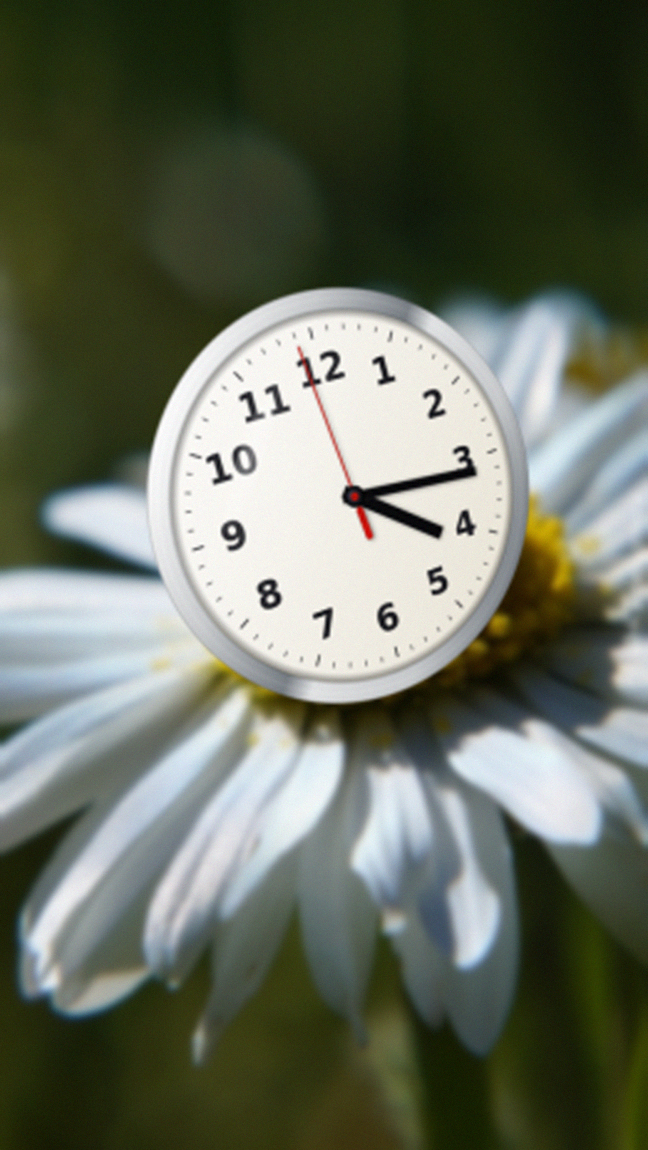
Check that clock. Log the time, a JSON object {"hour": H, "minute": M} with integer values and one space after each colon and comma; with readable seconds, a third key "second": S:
{"hour": 4, "minute": 15, "second": 59}
